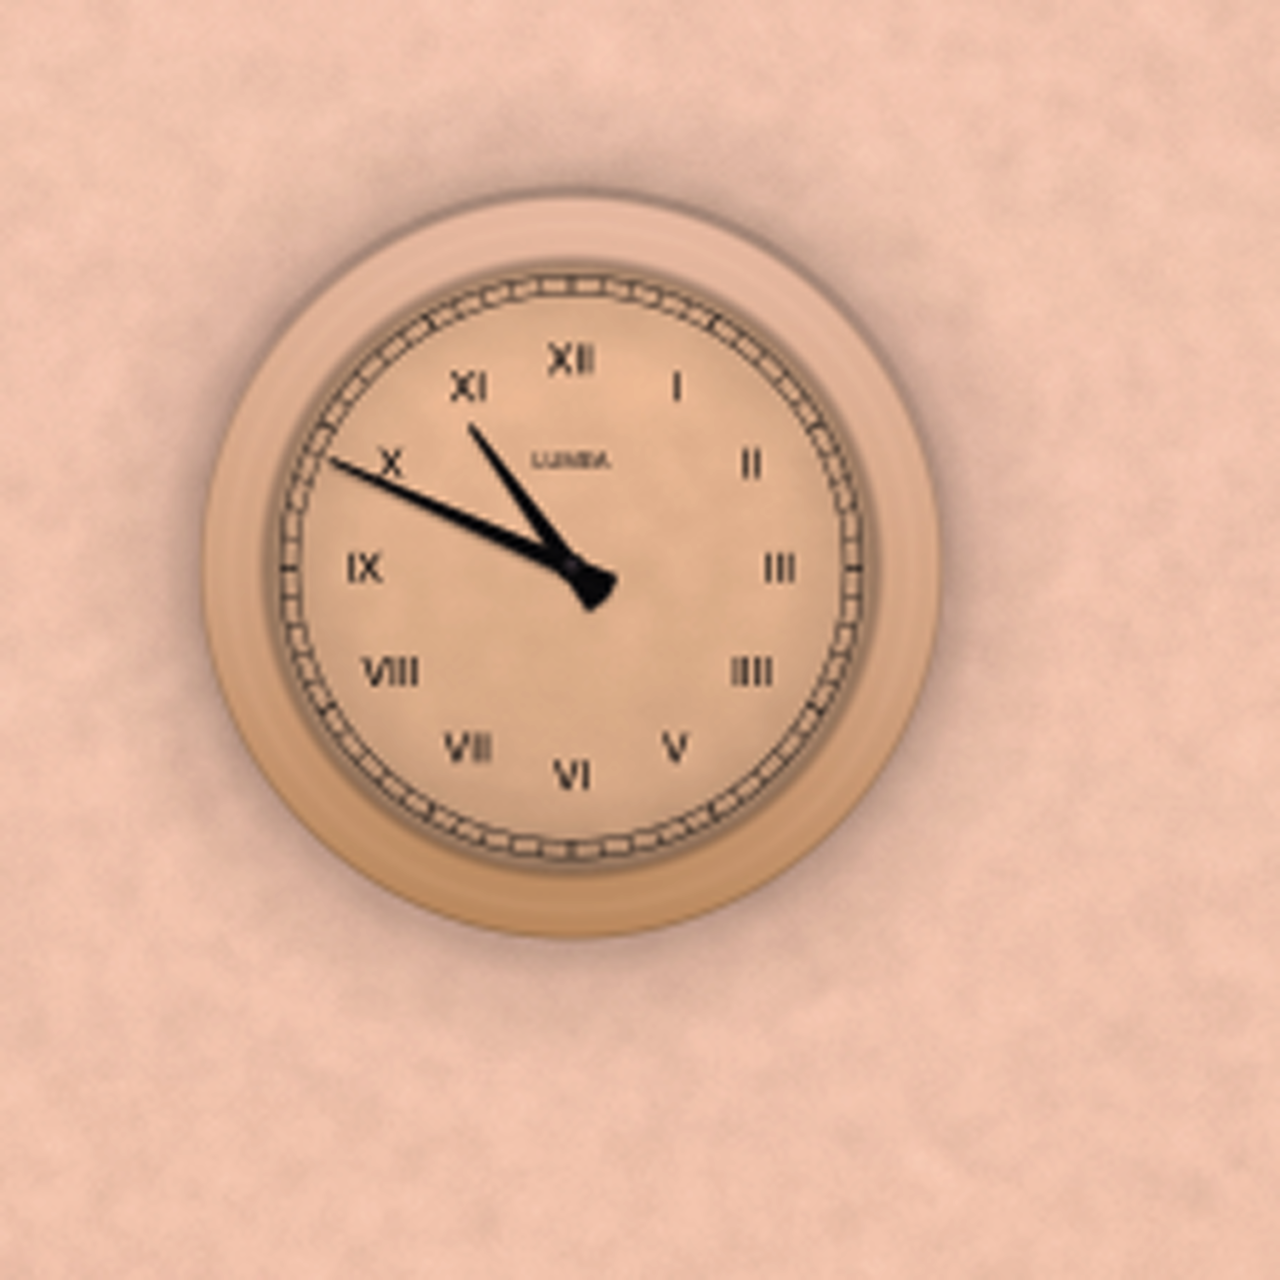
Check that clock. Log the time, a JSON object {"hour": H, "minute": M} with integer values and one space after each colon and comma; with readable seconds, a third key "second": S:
{"hour": 10, "minute": 49}
